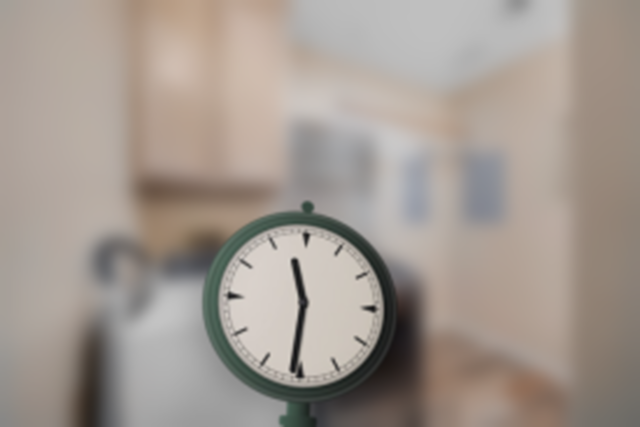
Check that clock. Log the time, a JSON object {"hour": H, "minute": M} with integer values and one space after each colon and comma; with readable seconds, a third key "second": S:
{"hour": 11, "minute": 31}
